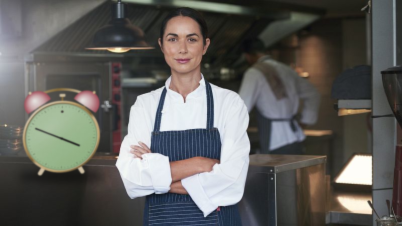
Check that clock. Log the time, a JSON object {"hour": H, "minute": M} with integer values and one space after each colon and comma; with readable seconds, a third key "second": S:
{"hour": 3, "minute": 49}
